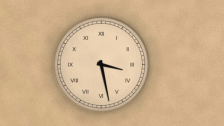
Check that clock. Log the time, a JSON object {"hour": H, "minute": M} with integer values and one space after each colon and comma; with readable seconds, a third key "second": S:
{"hour": 3, "minute": 28}
